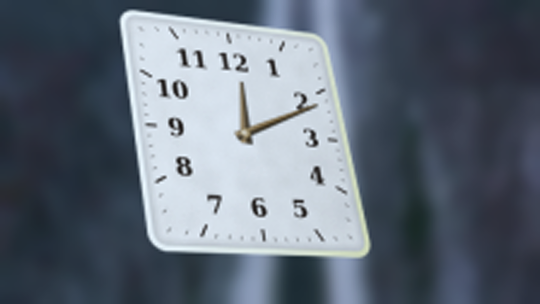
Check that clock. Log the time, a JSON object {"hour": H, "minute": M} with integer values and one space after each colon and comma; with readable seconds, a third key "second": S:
{"hour": 12, "minute": 11}
